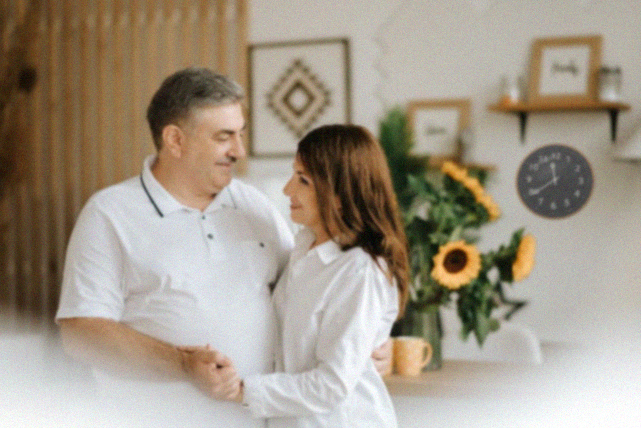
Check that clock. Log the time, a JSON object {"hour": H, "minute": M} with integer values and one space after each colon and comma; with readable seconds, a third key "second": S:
{"hour": 11, "minute": 39}
